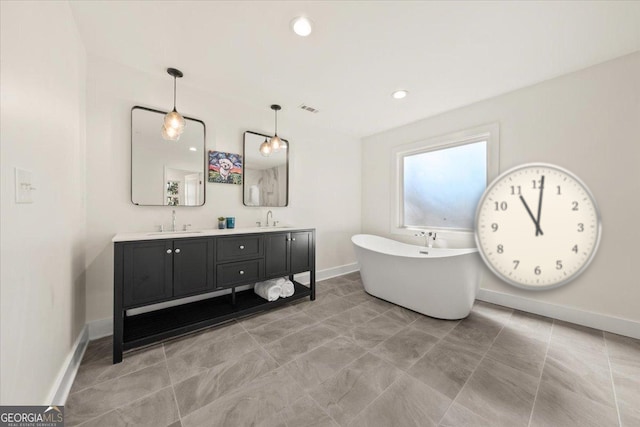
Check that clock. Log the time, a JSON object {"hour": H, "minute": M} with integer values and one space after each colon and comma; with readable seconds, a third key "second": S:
{"hour": 11, "minute": 1}
